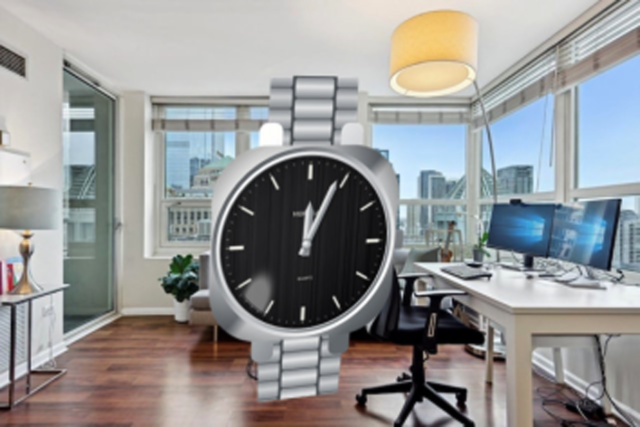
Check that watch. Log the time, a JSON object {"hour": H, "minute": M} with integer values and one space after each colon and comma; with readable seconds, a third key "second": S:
{"hour": 12, "minute": 4}
